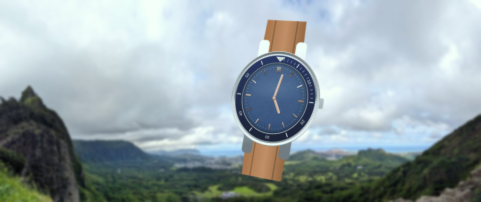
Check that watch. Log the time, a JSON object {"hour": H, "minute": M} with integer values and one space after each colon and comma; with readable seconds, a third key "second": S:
{"hour": 5, "minute": 2}
